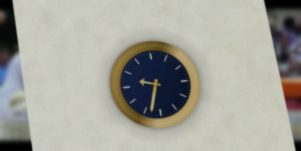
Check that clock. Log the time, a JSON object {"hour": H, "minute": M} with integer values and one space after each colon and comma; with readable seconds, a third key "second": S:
{"hour": 9, "minute": 33}
